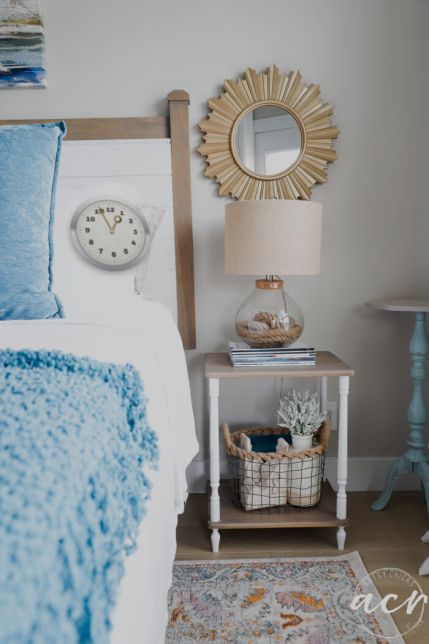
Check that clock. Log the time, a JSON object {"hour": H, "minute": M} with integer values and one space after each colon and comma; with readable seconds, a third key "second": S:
{"hour": 12, "minute": 56}
